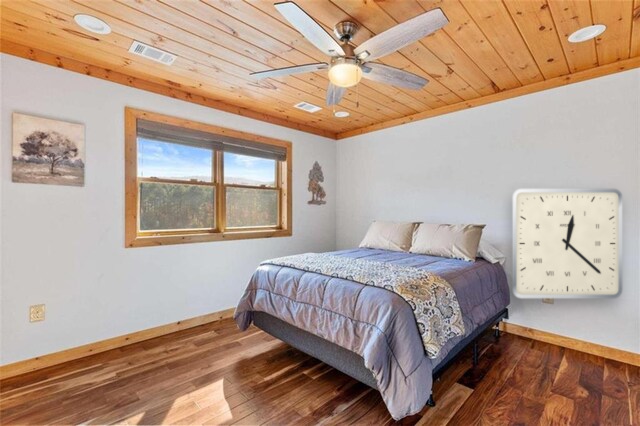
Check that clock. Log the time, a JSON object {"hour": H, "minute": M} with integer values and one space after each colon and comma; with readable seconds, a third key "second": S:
{"hour": 12, "minute": 22}
